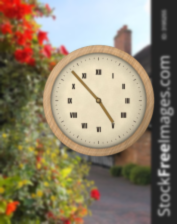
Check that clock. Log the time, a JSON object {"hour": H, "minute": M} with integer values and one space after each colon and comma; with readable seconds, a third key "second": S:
{"hour": 4, "minute": 53}
